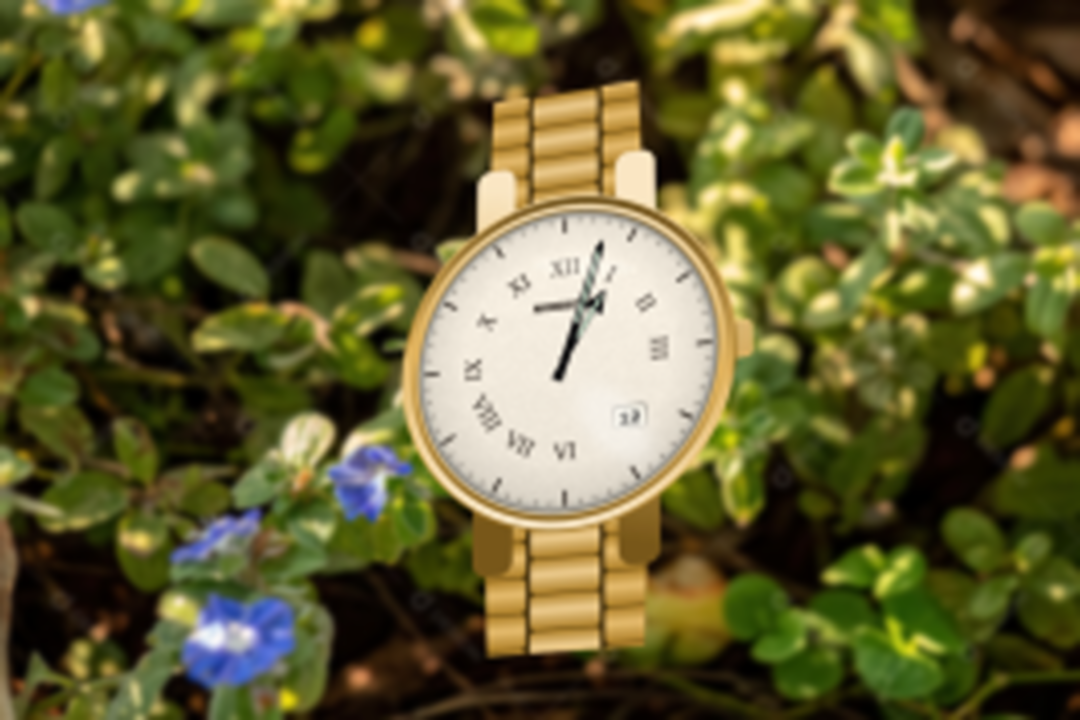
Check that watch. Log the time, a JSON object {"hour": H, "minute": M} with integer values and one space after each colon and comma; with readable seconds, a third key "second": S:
{"hour": 1, "minute": 3}
